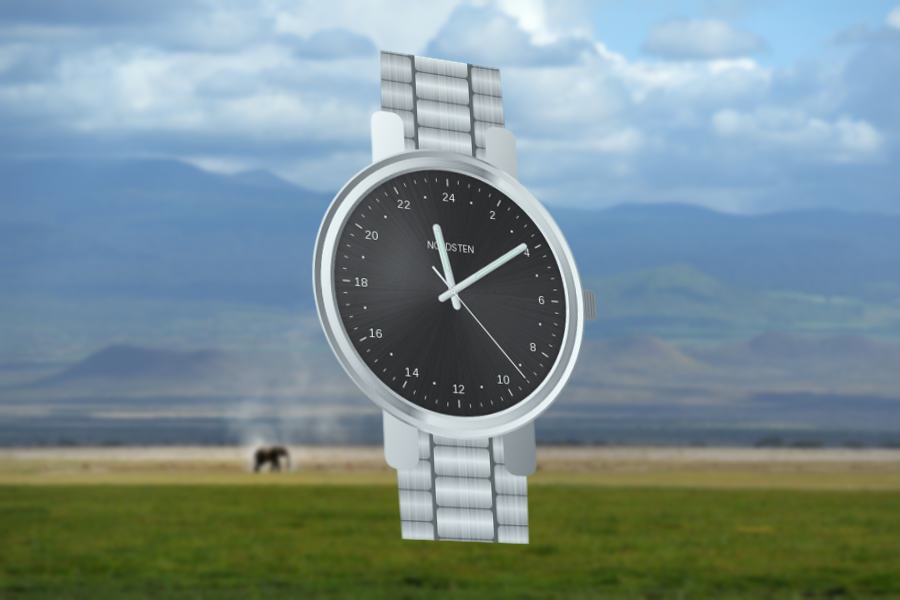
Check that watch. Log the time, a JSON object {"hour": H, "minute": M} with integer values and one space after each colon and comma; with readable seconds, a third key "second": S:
{"hour": 23, "minute": 9, "second": 23}
